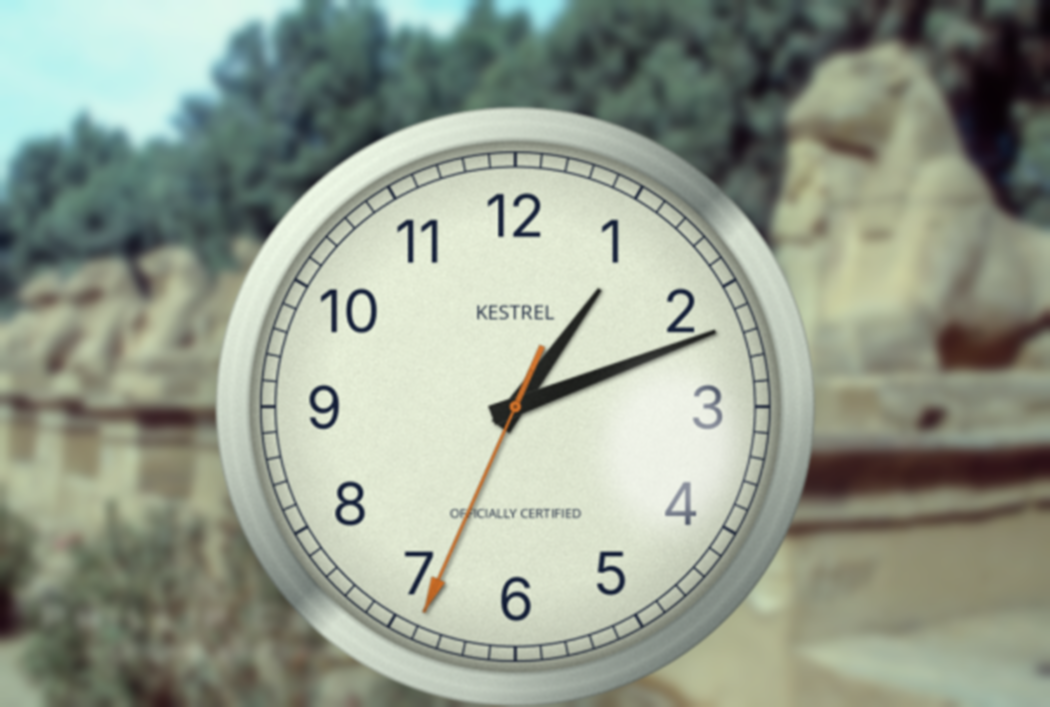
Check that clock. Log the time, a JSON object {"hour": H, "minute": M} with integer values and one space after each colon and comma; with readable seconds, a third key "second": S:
{"hour": 1, "minute": 11, "second": 34}
